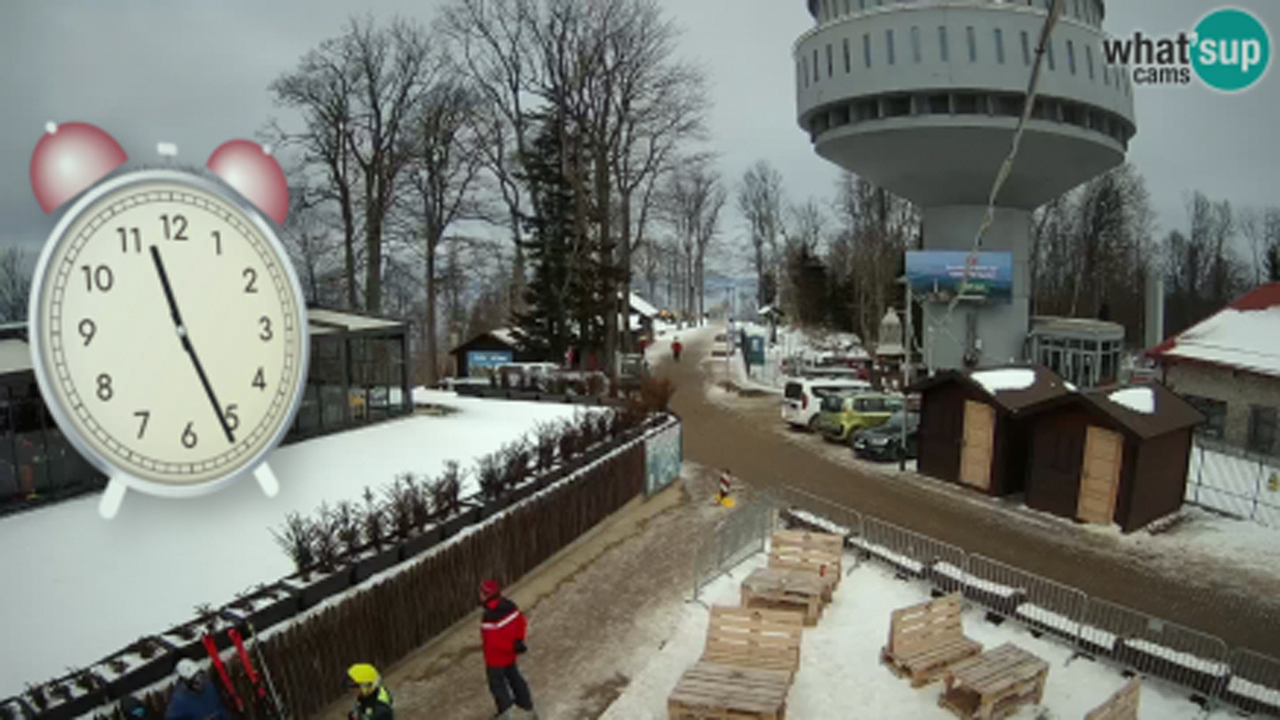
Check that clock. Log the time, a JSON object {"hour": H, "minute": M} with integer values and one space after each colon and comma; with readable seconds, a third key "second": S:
{"hour": 11, "minute": 26}
